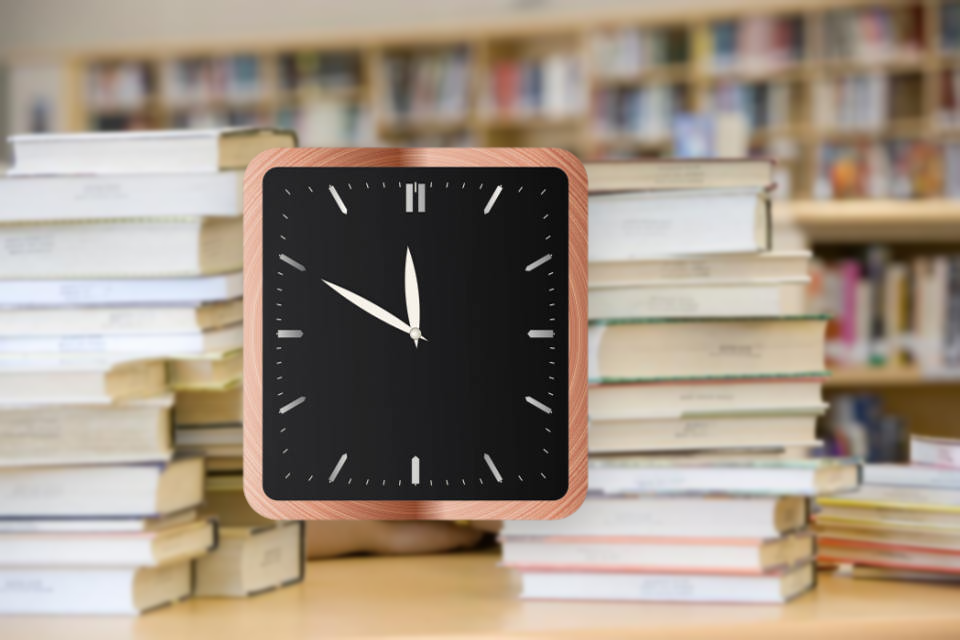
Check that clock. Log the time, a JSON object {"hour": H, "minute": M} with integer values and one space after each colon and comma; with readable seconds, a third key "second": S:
{"hour": 11, "minute": 50}
